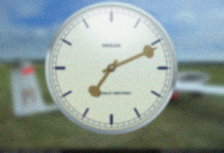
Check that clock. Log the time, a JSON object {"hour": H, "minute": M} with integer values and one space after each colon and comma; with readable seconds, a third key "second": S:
{"hour": 7, "minute": 11}
